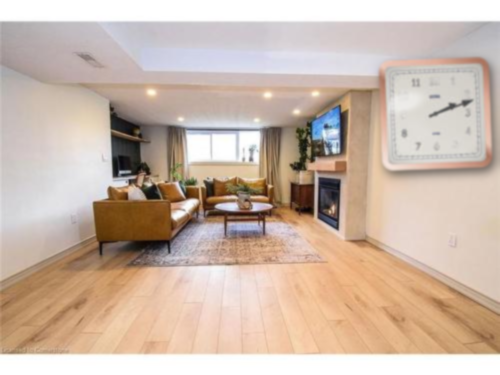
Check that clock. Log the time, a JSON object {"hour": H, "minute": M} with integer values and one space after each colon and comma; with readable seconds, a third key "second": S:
{"hour": 2, "minute": 12}
